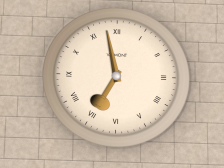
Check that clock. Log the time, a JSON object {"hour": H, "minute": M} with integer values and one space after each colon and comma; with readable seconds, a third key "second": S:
{"hour": 6, "minute": 58}
